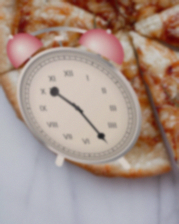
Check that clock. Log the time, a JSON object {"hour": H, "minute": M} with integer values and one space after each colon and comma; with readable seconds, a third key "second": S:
{"hour": 10, "minute": 25}
